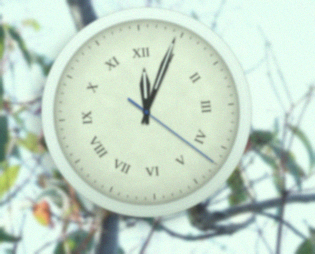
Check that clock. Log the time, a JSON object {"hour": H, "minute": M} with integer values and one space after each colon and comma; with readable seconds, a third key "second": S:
{"hour": 12, "minute": 4, "second": 22}
